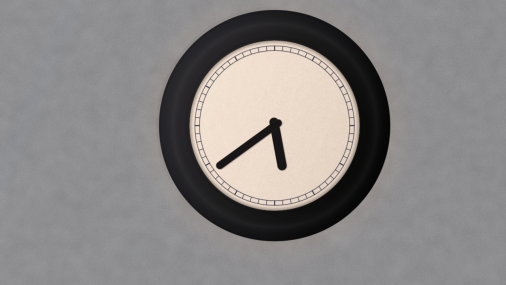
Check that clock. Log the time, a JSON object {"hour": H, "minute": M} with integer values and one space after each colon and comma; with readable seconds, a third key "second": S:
{"hour": 5, "minute": 39}
